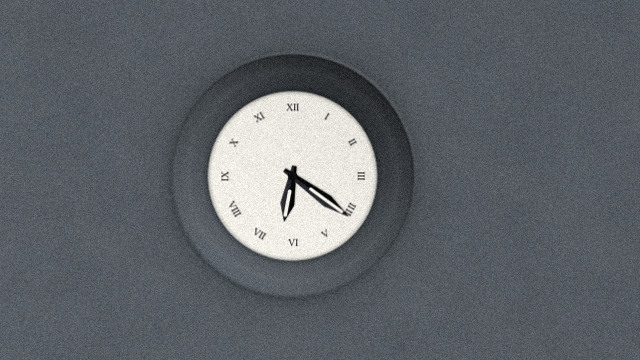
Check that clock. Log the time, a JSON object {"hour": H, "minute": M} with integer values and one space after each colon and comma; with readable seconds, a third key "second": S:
{"hour": 6, "minute": 21}
